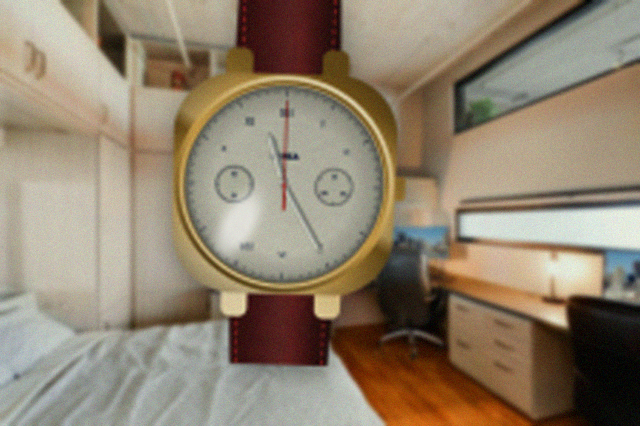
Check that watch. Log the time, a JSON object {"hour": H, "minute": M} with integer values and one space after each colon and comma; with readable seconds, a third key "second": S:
{"hour": 11, "minute": 25}
